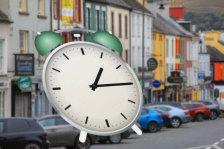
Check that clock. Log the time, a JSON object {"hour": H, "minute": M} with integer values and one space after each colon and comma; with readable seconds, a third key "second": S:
{"hour": 1, "minute": 15}
